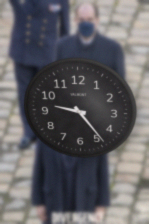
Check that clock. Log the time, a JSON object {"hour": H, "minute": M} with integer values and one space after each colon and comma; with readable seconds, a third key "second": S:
{"hour": 9, "minute": 24}
